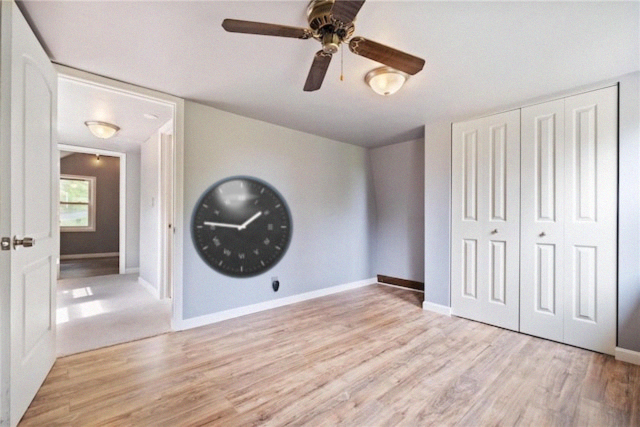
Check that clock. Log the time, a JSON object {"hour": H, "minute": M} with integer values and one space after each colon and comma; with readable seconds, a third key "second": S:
{"hour": 1, "minute": 46}
